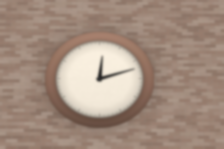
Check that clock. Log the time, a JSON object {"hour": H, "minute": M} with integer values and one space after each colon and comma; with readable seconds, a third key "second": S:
{"hour": 12, "minute": 12}
